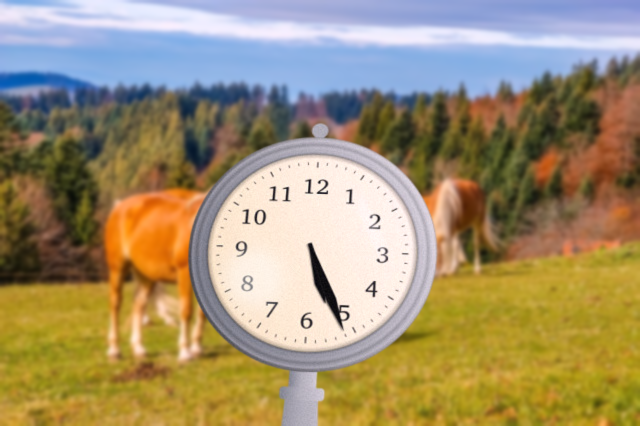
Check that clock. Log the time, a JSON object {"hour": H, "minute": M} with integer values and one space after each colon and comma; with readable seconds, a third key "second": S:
{"hour": 5, "minute": 26}
